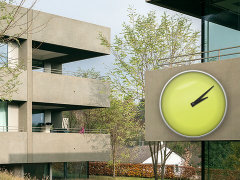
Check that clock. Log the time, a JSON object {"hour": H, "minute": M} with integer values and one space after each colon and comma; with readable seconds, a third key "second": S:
{"hour": 2, "minute": 8}
